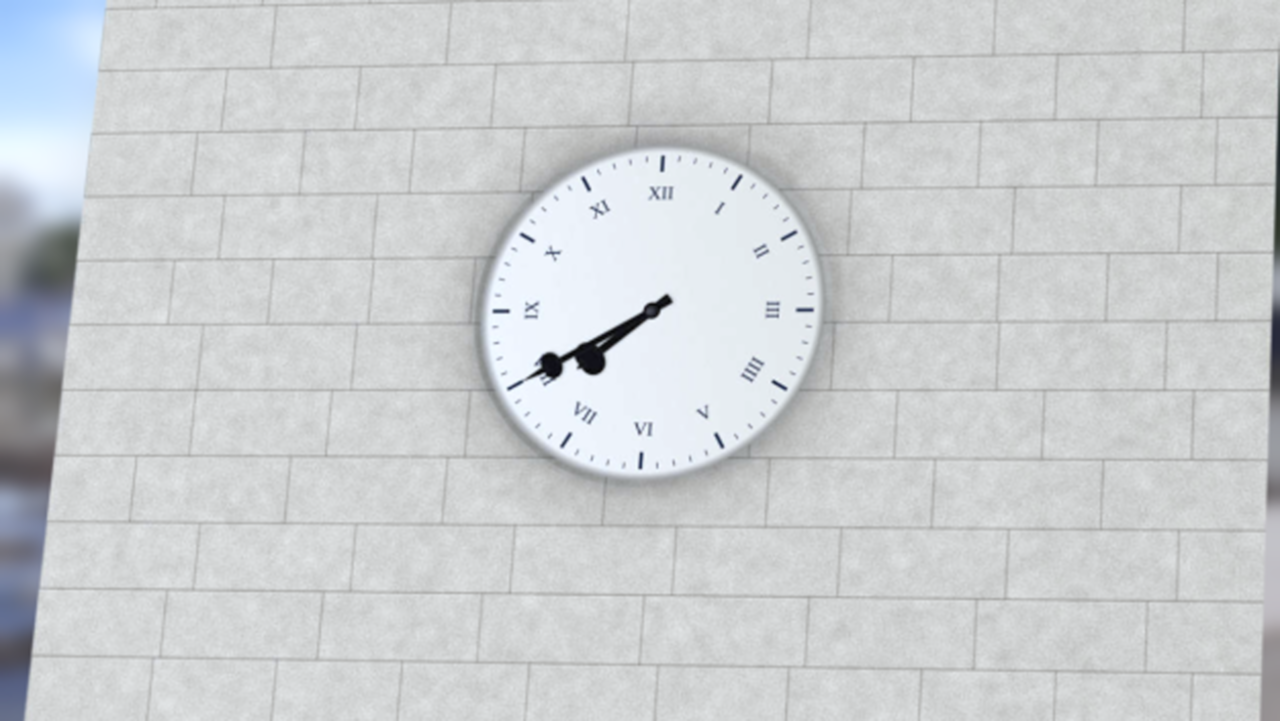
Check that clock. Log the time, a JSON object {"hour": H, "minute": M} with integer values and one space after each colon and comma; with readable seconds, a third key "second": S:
{"hour": 7, "minute": 40}
